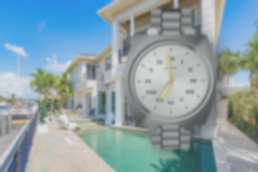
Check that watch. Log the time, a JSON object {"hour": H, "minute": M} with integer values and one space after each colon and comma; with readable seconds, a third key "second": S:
{"hour": 6, "minute": 59}
